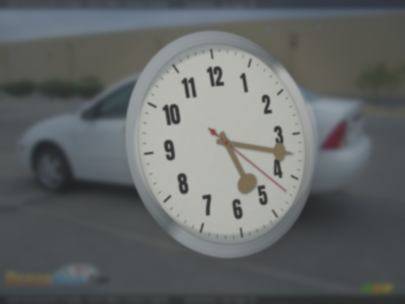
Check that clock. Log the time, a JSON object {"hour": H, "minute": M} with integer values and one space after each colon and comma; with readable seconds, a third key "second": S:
{"hour": 5, "minute": 17, "second": 22}
